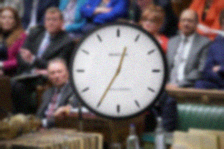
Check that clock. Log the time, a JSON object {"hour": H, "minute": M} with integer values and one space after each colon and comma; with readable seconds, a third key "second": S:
{"hour": 12, "minute": 35}
